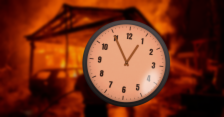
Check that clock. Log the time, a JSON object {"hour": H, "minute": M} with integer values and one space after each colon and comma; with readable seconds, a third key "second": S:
{"hour": 12, "minute": 55}
